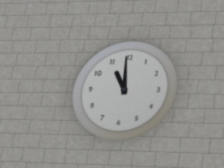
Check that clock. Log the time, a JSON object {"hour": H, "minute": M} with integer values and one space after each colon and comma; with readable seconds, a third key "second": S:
{"hour": 10, "minute": 59}
